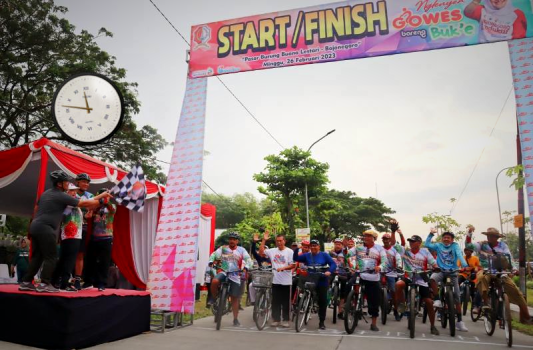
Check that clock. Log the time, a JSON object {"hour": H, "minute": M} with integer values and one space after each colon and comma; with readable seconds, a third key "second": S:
{"hour": 11, "minute": 47}
